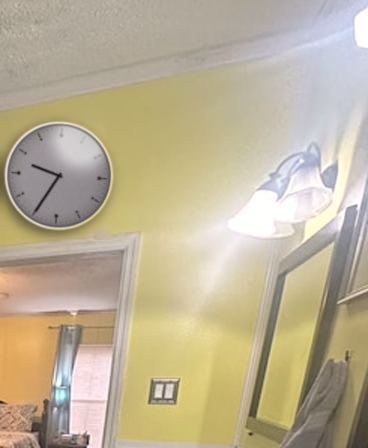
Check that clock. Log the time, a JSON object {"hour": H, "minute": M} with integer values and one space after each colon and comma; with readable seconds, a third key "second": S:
{"hour": 9, "minute": 35}
